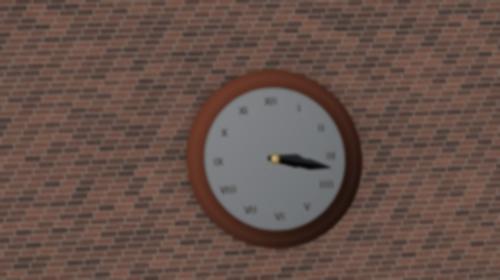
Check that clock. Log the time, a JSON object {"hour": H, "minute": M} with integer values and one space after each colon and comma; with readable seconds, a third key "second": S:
{"hour": 3, "minute": 17}
